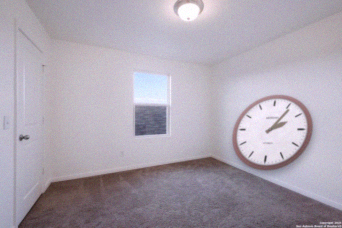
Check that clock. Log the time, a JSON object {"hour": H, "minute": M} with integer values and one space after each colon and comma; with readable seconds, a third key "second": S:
{"hour": 2, "minute": 6}
